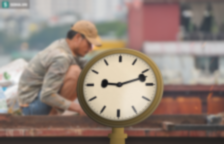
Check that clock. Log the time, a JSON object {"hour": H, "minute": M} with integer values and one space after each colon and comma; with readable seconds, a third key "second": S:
{"hour": 9, "minute": 12}
